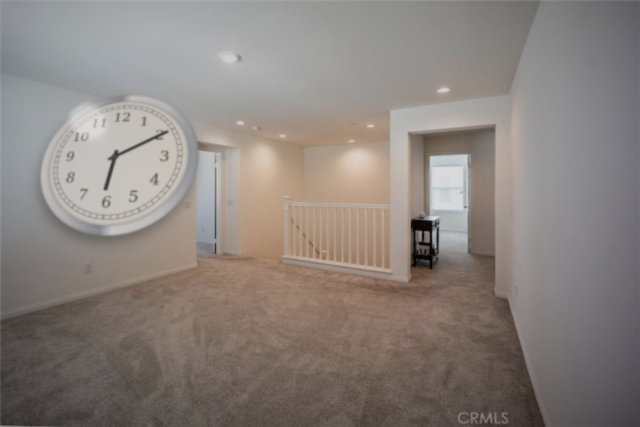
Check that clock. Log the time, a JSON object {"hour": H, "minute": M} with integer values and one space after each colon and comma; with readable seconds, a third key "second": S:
{"hour": 6, "minute": 10}
